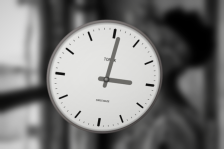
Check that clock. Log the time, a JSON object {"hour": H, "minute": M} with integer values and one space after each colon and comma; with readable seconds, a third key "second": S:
{"hour": 3, "minute": 1}
